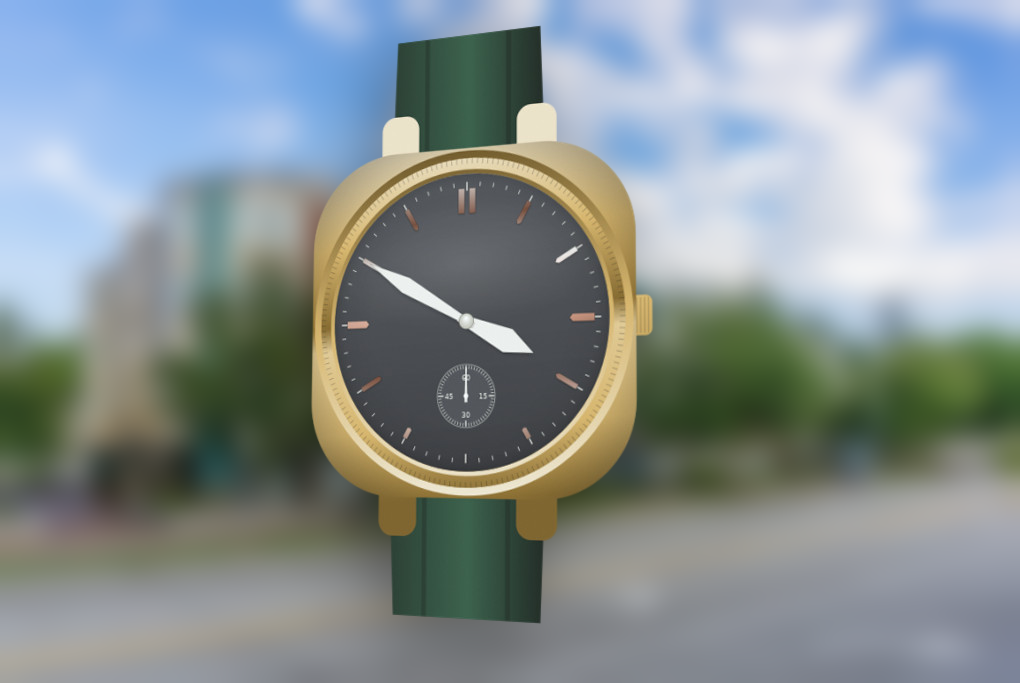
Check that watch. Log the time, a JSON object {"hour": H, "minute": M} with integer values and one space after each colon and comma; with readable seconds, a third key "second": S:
{"hour": 3, "minute": 50}
